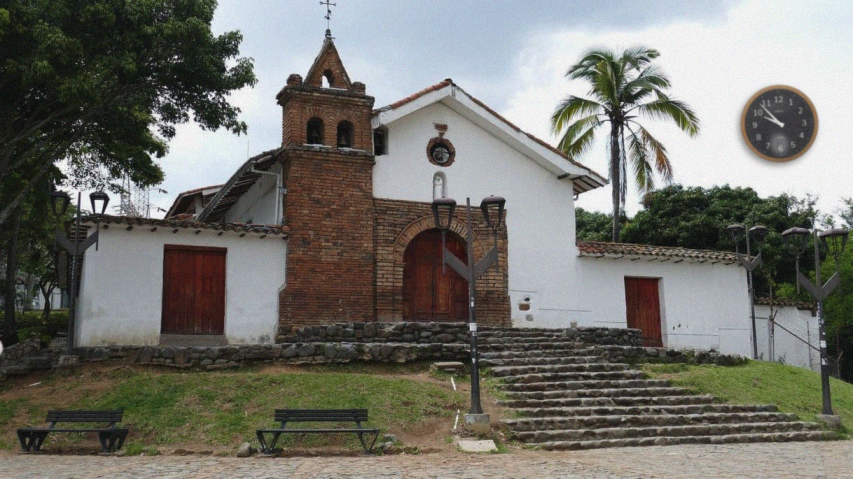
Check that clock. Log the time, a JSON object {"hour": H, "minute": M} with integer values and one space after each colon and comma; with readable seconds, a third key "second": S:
{"hour": 9, "minute": 53}
